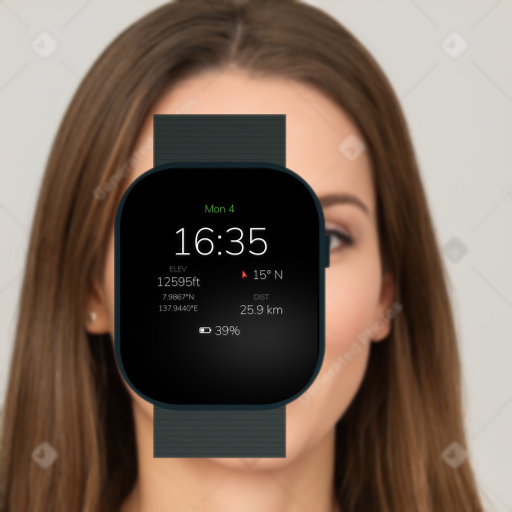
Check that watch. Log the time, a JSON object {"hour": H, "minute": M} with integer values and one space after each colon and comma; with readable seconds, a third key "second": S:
{"hour": 16, "minute": 35}
